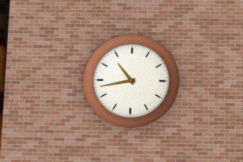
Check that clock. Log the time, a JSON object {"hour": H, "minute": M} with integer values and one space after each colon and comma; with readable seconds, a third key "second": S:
{"hour": 10, "minute": 43}
